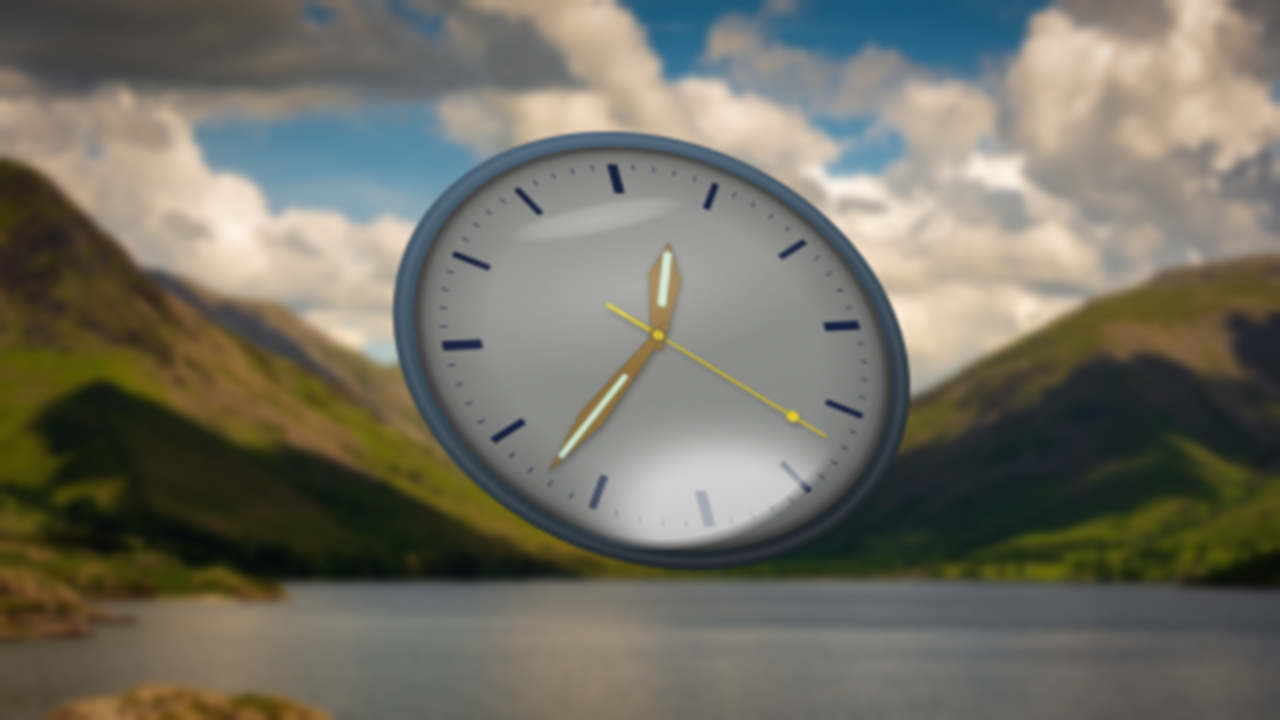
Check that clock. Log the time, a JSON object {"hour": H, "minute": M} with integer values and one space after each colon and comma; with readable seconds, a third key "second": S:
{"hour": 12, "minute": 37, "second": 22}
